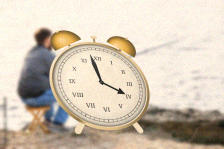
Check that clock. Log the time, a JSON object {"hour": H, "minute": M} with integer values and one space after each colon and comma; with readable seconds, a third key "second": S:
{"hour": 3, "minute": 58}
